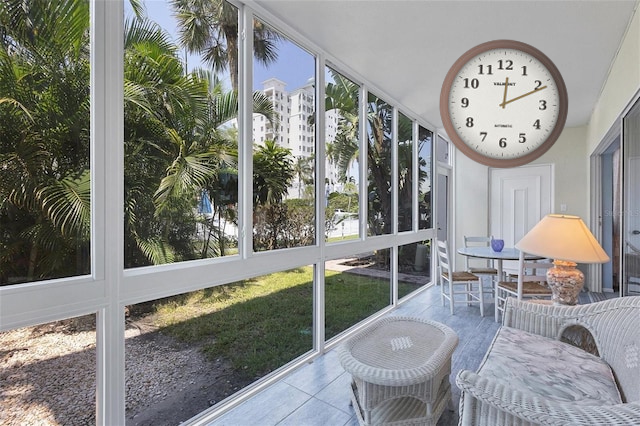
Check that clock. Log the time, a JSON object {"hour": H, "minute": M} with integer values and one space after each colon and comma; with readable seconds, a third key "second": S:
{"hour": 12, "minute": 11}
